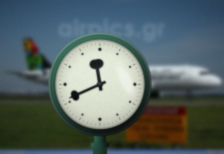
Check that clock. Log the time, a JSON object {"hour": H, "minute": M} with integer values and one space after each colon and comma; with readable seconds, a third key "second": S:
{"hour": 11, "minute": 41}
